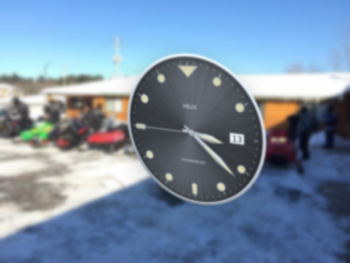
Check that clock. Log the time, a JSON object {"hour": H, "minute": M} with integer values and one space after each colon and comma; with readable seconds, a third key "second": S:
{"hour": 3, "minute": 21, "second": 45}
